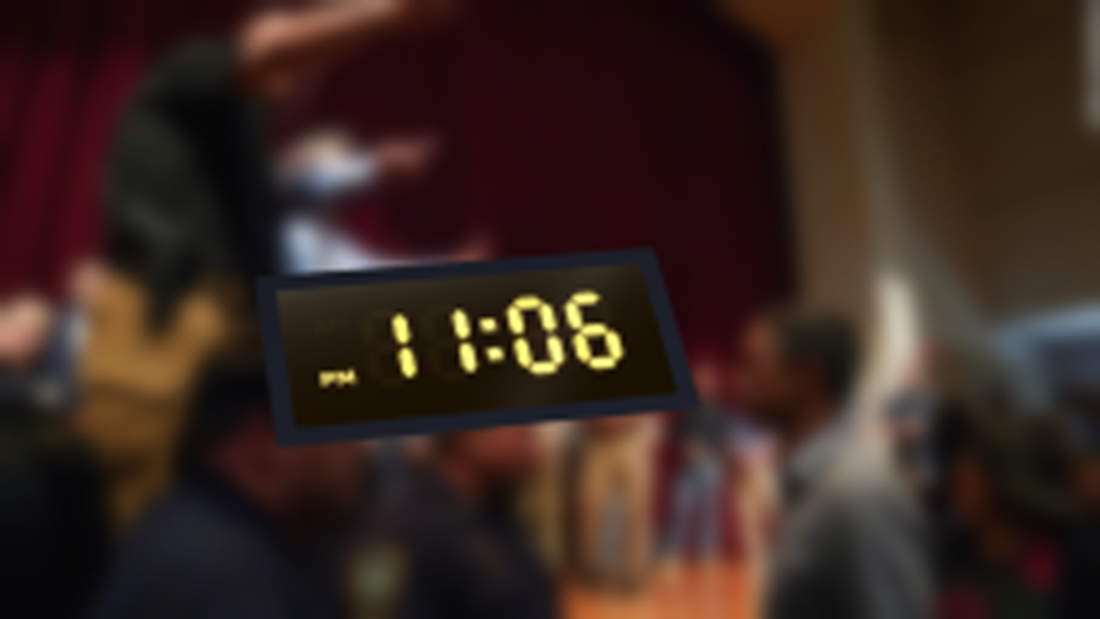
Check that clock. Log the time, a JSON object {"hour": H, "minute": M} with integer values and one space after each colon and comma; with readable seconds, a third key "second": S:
{"hour": 11, "minute": 6}
